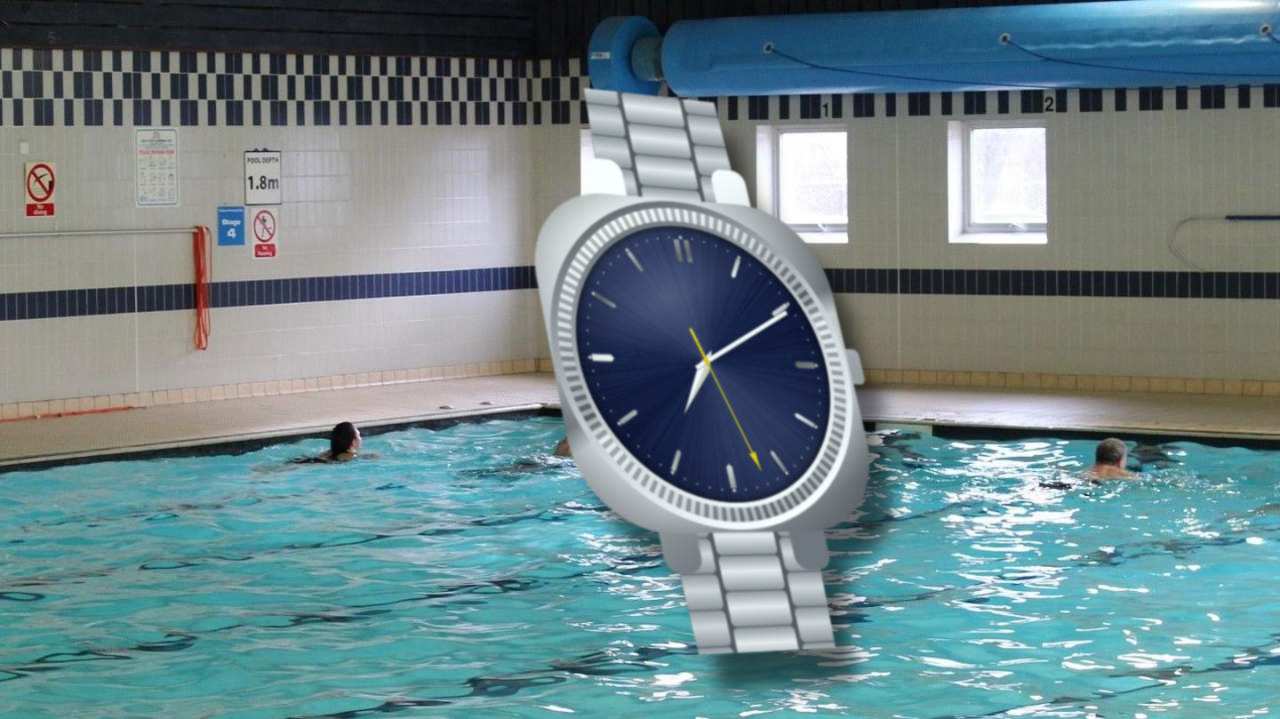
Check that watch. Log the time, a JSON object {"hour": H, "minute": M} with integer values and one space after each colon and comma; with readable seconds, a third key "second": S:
{"hour": 7, "minute": 10, "second": 27}
